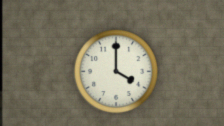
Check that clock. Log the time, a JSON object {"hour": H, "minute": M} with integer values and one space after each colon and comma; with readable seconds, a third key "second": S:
{"hour": 4, "minute": 0}
